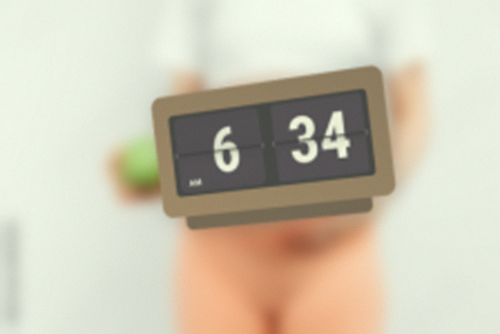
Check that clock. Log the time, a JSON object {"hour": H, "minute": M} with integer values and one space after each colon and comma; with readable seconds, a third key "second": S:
{"hour": 6, "minute": 34}
